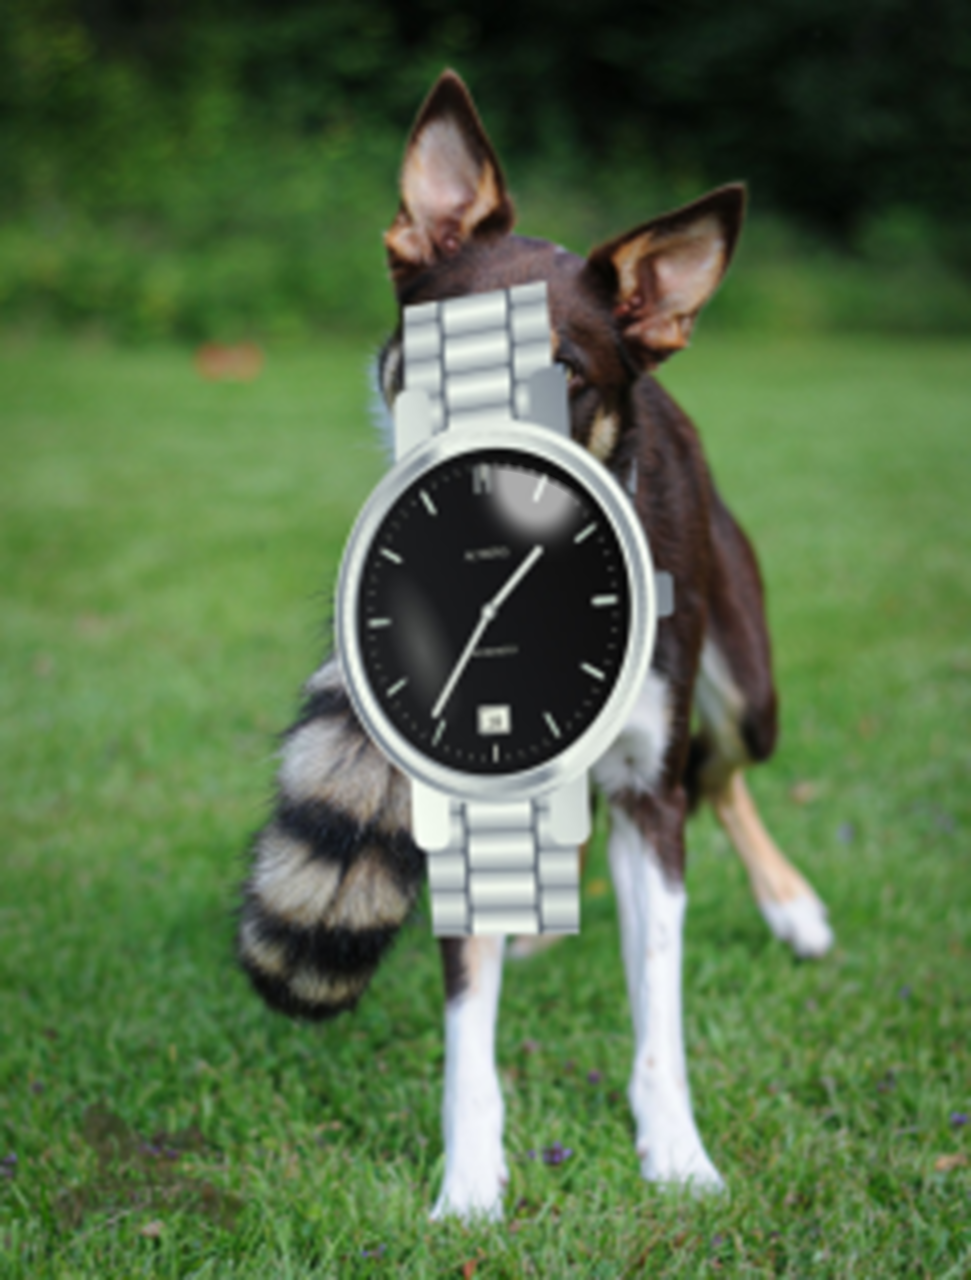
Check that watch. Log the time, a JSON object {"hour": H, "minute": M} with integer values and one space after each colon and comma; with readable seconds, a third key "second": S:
{"hour": 1, "minute": 36}
